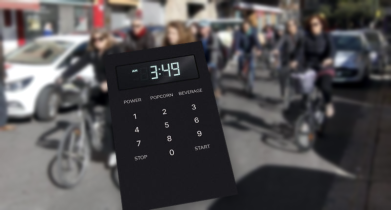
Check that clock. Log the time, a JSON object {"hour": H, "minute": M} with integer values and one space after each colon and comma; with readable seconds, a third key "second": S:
{"hour": 3, "minute": 49}
